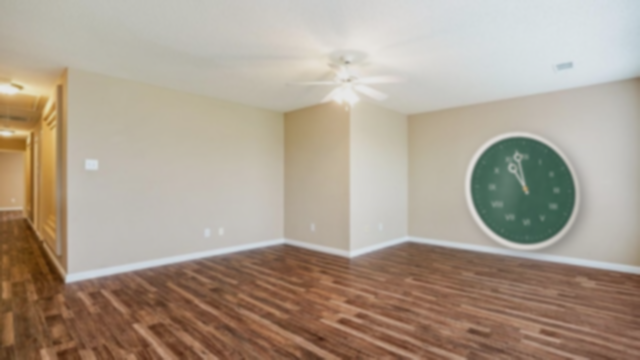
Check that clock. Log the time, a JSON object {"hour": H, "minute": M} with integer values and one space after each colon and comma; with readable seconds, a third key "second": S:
{"hour": 10, "minute": 58}
